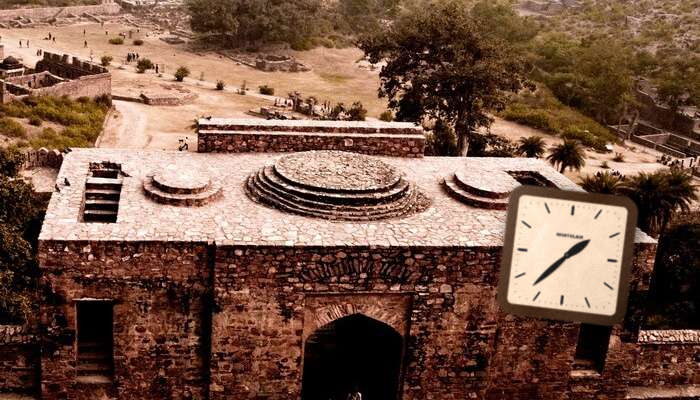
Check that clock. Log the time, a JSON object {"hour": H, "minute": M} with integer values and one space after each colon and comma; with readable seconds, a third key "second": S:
{"hour": 1, "minute": 37}
